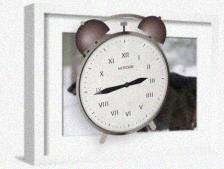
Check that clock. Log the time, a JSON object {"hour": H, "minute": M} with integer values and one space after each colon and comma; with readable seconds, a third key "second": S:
{"hour": 2, "minute": 44}
